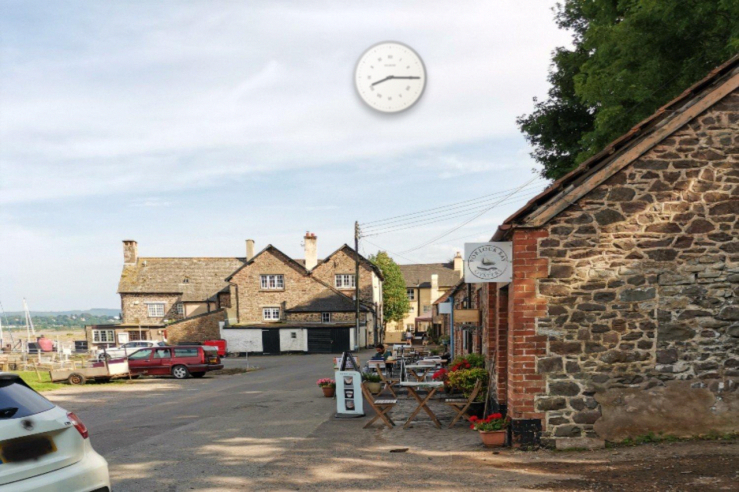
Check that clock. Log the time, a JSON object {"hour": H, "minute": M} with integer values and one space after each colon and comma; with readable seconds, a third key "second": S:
{"hour": 8, "minute": 15}
